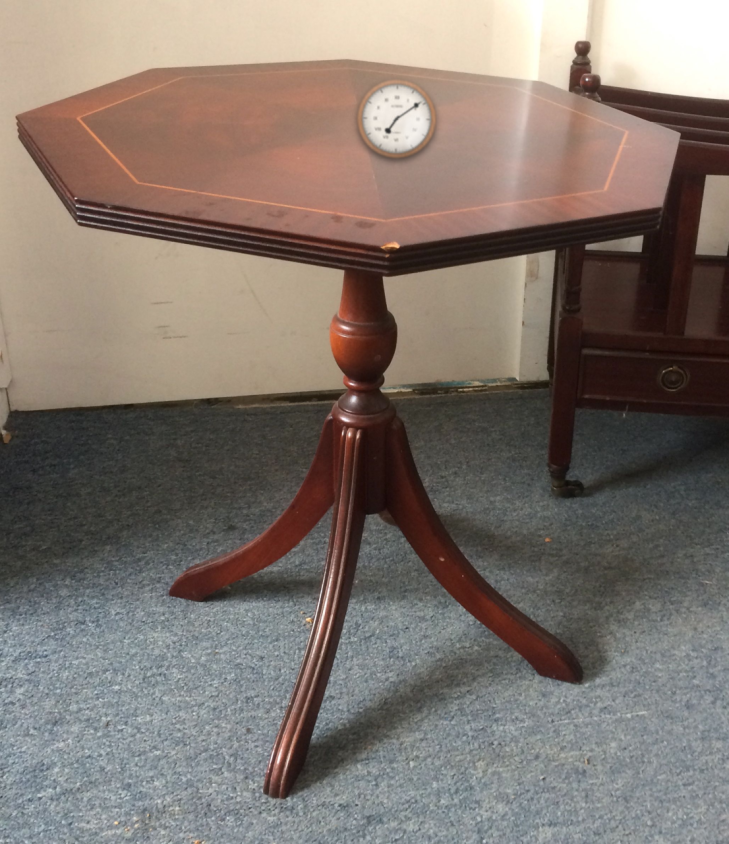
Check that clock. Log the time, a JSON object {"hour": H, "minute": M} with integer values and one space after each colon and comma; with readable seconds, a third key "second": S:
{"hour": 7, "minute": 9}
